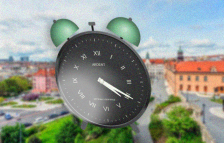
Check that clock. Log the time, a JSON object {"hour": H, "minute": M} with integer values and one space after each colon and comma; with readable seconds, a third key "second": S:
{"hour": 4, "minute": 20}
